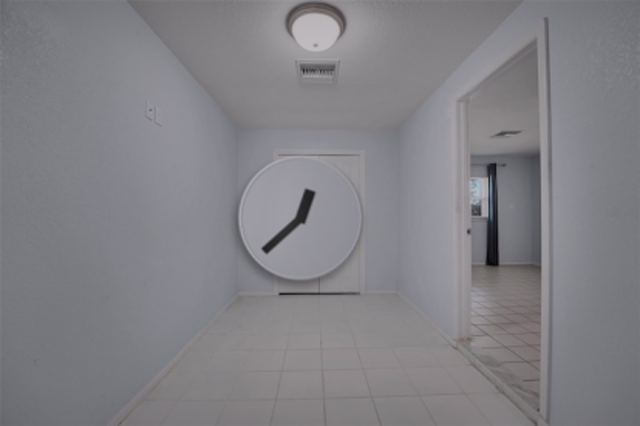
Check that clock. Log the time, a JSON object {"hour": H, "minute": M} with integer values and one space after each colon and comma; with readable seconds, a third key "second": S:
{"hour": 12, "minute": 38}
